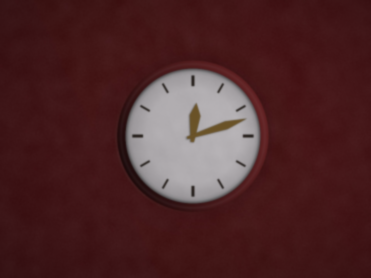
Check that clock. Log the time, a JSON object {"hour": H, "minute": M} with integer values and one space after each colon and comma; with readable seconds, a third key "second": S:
{"hour": 12, "minute": 12}
